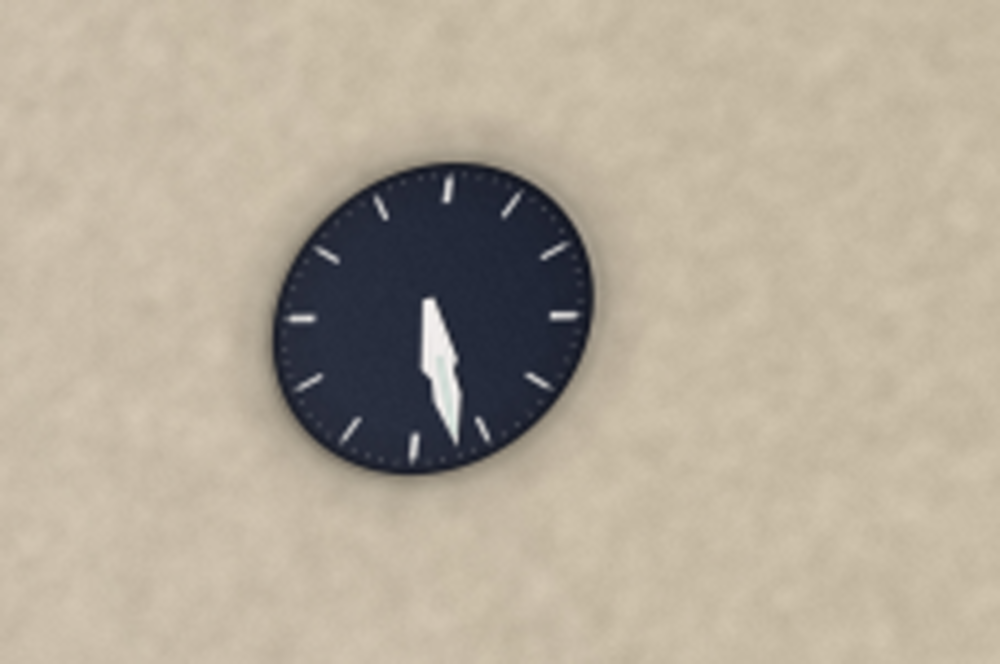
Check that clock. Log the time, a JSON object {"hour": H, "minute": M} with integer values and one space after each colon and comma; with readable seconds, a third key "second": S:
{"hour": 5, "minute": 27}
